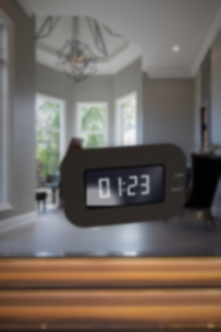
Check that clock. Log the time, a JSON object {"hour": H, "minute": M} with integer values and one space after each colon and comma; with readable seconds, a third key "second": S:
{"hour": 1, "minute": 23}
